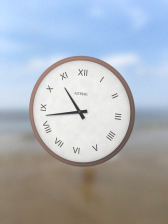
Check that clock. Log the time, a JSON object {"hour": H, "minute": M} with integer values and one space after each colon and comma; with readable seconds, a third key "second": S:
{"hour": 10, "minute": 43}
